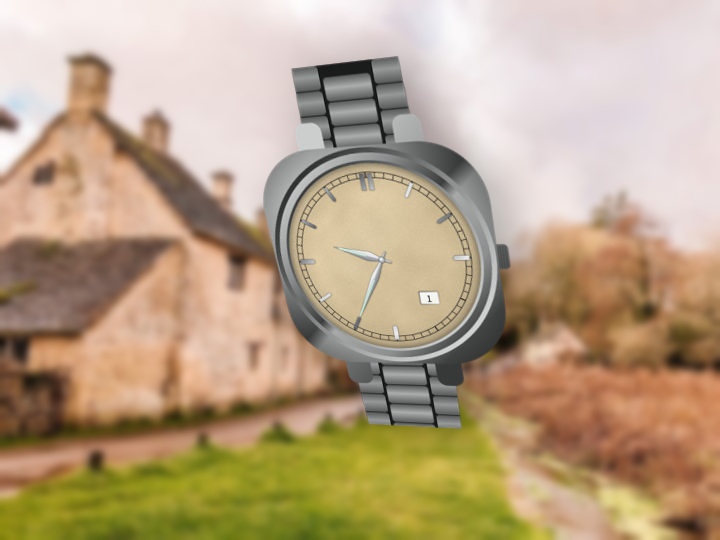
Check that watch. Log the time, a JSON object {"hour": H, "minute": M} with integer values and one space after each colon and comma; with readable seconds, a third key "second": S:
{"hour": 9, "minute": 35}
